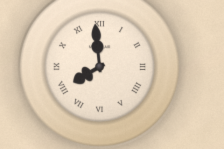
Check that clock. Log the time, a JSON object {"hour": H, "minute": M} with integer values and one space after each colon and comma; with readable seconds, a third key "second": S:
{"hour": 7, "minute": 59}
